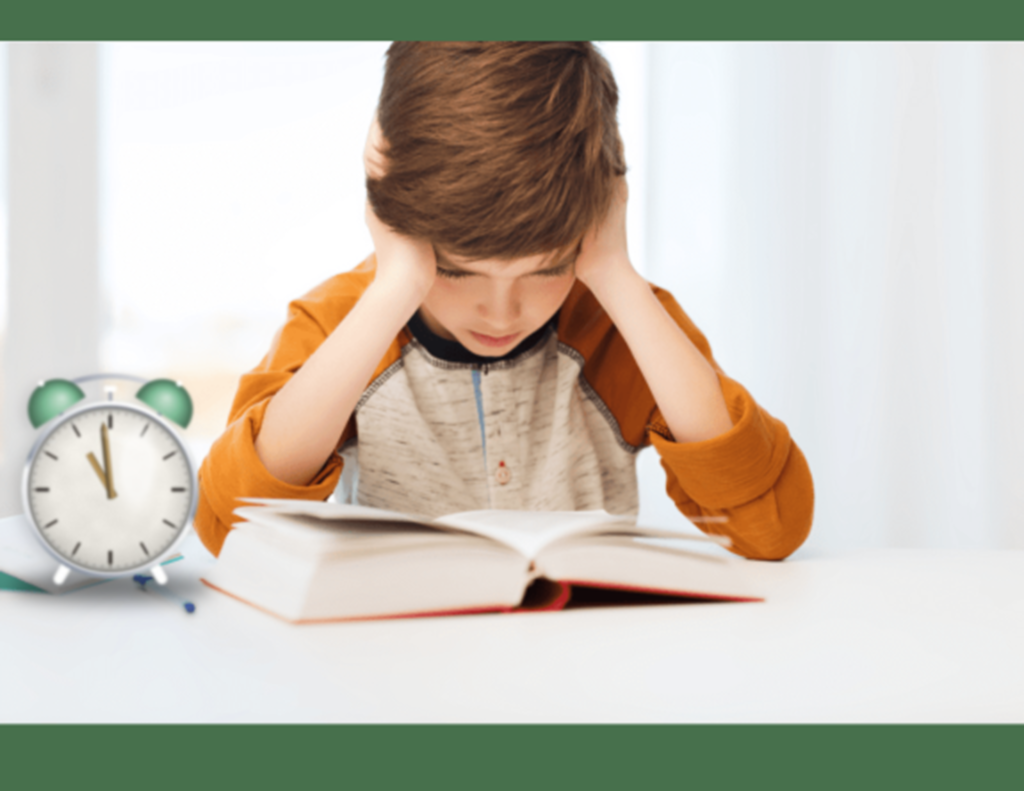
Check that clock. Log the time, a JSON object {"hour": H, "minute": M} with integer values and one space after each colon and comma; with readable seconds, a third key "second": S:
{"hour": 10, "minute": 59}
